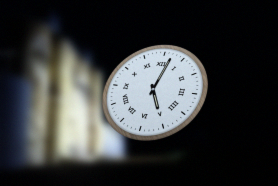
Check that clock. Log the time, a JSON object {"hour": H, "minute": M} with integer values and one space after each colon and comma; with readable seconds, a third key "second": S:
{"hour": 5, "minute": 2}
